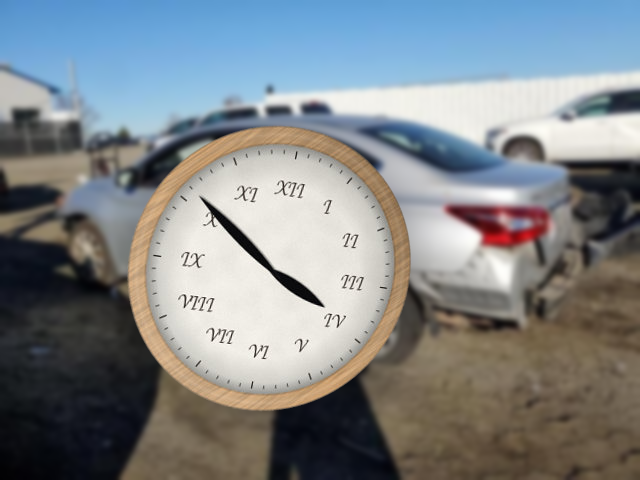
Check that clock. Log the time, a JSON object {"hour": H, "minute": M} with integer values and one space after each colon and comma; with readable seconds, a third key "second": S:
{"hour": 3, "minute": 51}
